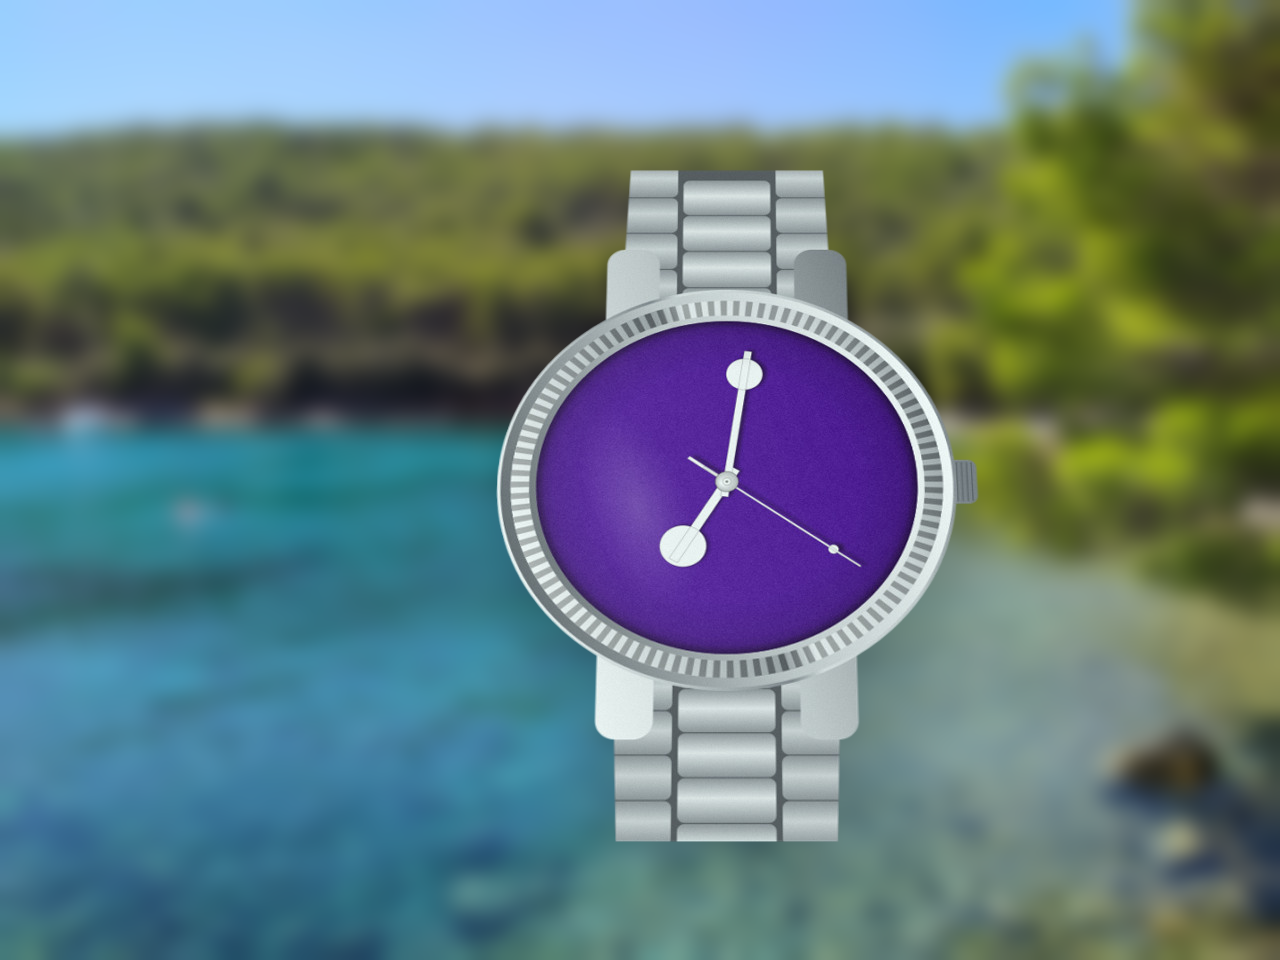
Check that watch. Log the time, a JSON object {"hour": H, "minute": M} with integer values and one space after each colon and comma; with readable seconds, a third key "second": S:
{"hour": 7, "minute": 1, "second": 21}
